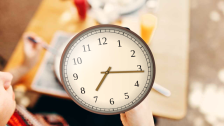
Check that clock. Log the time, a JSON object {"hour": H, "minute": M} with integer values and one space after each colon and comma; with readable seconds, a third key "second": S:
{"hour": 7, "minute": 16}
